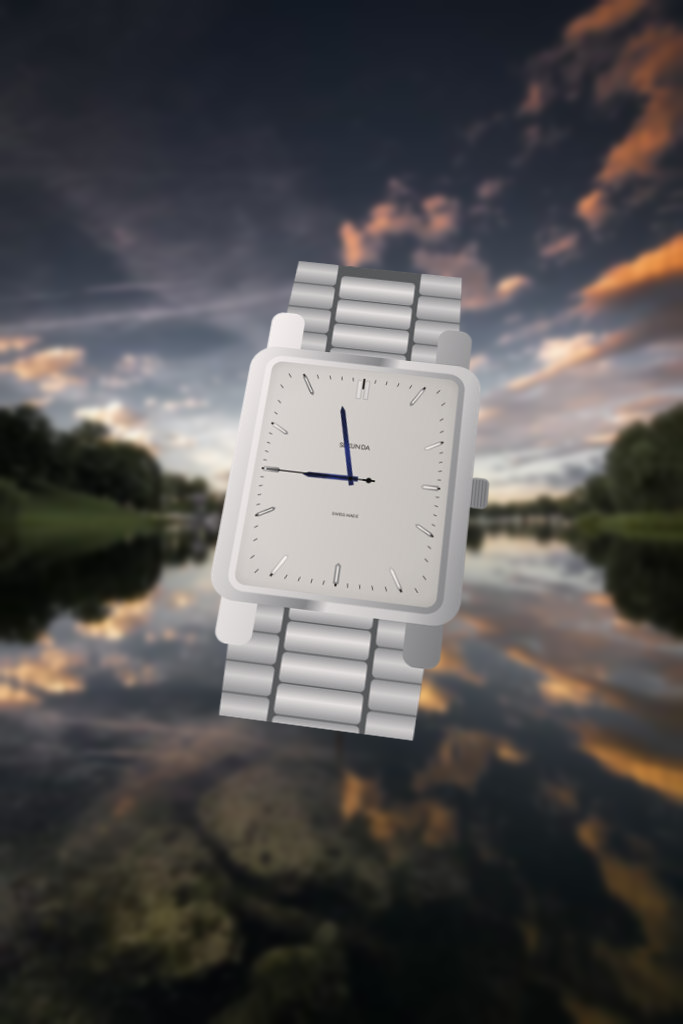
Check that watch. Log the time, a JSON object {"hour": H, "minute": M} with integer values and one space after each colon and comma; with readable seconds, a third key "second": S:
{"hour": 8, "minute": 57, "second": 45}
